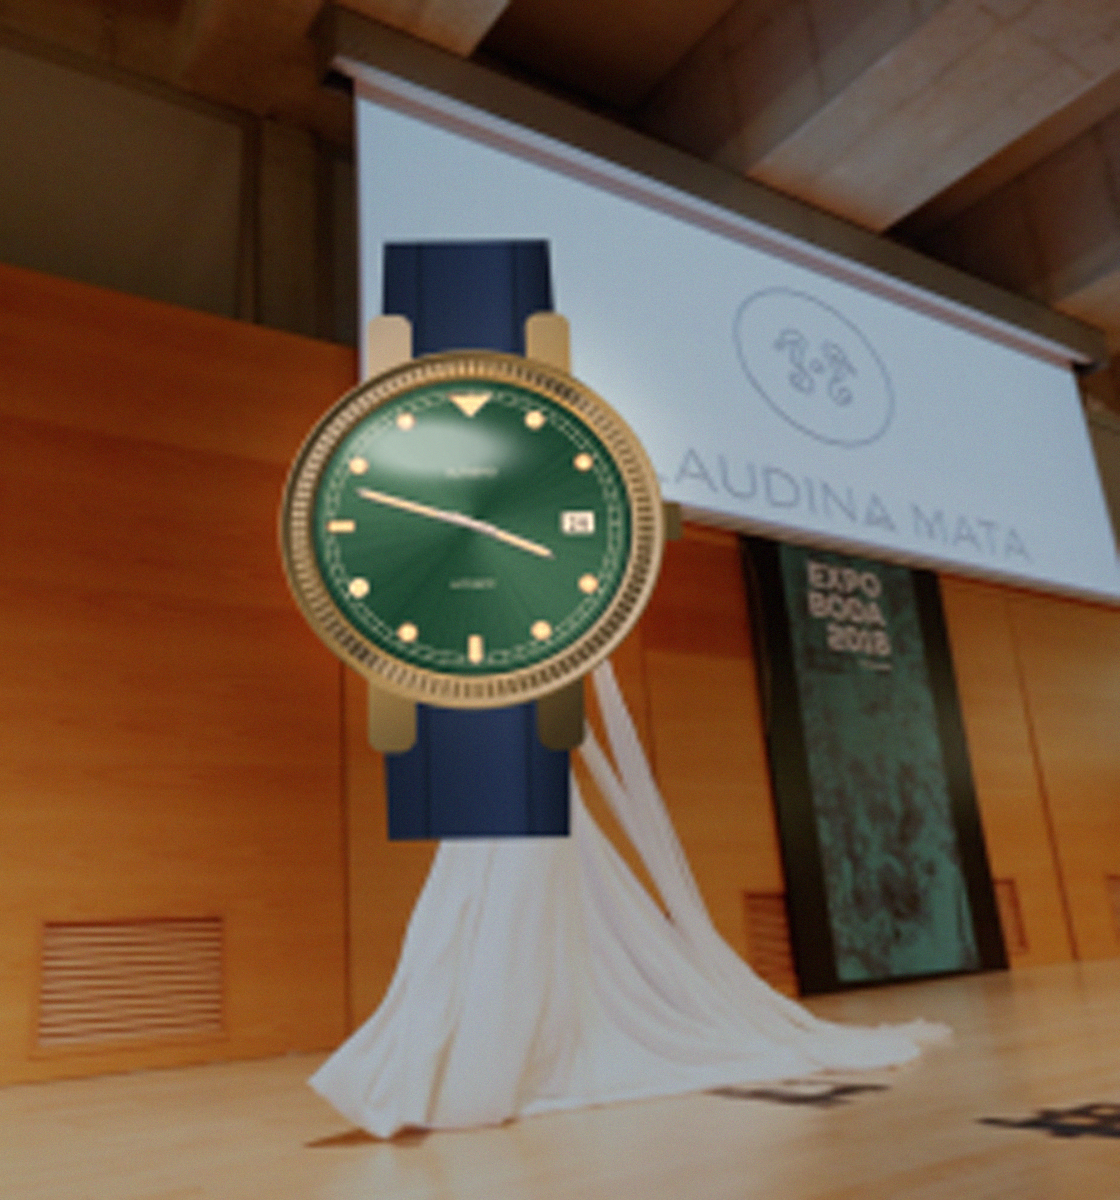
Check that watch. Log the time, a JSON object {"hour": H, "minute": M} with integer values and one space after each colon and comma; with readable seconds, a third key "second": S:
{"hour": 3, "minute": 48}
